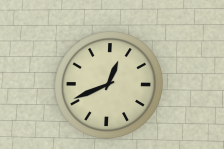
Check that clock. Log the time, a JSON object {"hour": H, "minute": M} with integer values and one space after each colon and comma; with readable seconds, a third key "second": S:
{"hour": 12, "minute": 41}
